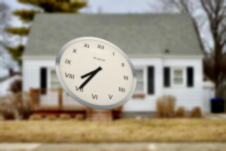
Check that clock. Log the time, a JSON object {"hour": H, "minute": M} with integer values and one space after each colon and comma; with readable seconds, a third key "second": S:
{"hour": 7, "minute": 35}
